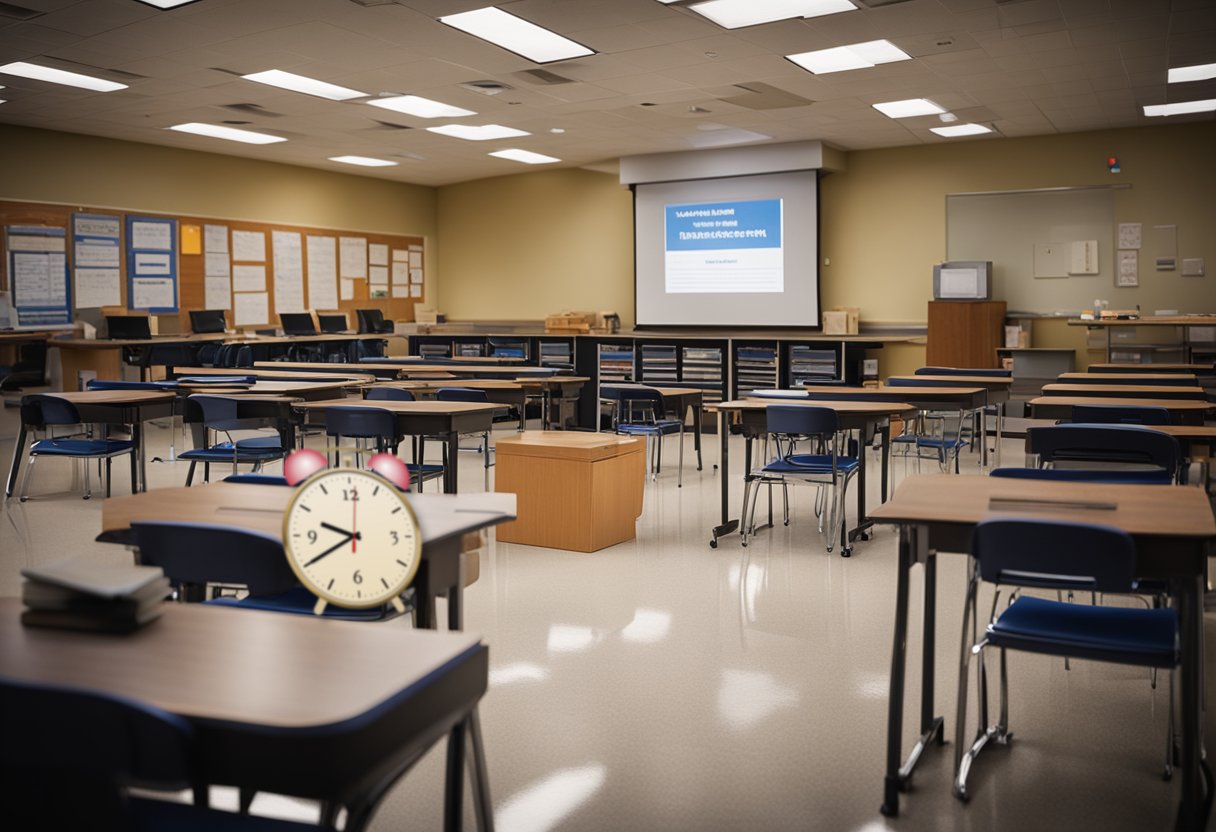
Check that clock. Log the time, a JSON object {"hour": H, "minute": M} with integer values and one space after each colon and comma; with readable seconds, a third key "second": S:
{"hour": 9, "minute": 40, "second": 1}
